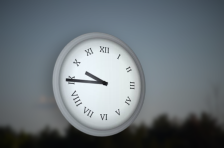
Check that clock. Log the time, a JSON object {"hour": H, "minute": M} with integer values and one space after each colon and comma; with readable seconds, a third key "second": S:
{"hour": 9, "minute": 45}
